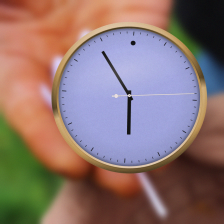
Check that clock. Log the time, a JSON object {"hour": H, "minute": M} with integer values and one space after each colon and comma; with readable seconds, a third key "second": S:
{"hour": 5, "minute": 54, "second": 14}
